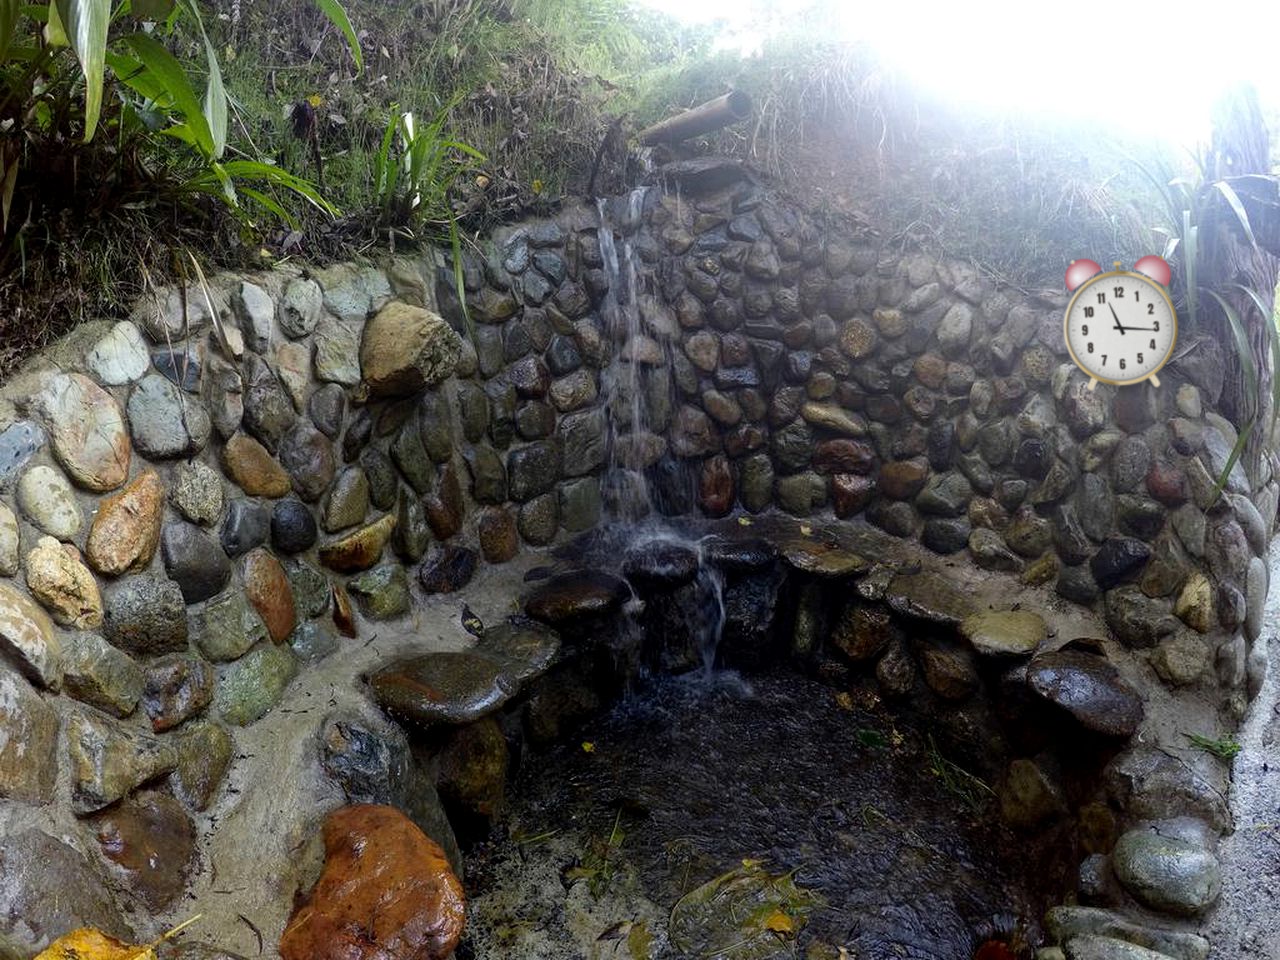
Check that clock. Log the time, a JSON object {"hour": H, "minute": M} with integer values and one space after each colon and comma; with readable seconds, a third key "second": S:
{"hour": 11, "minute": 16}
